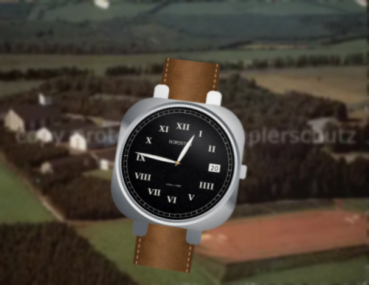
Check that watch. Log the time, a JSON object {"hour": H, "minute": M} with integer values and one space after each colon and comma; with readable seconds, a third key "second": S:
{"hour": 12, "minute": 46}
